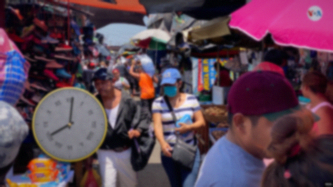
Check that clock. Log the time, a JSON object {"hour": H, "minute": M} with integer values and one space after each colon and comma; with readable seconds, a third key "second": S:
{"hour": 8, "minute": 1}
